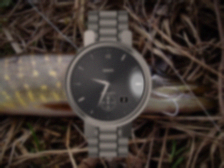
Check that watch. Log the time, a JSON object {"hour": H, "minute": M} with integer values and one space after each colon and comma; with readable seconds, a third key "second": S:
{"hour": 9, "minute": 34}
